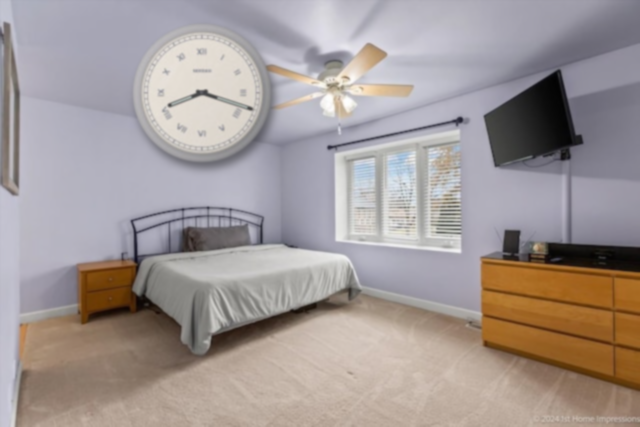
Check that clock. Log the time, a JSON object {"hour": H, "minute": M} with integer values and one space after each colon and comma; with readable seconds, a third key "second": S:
{"hour": 8, "minute": 18}
